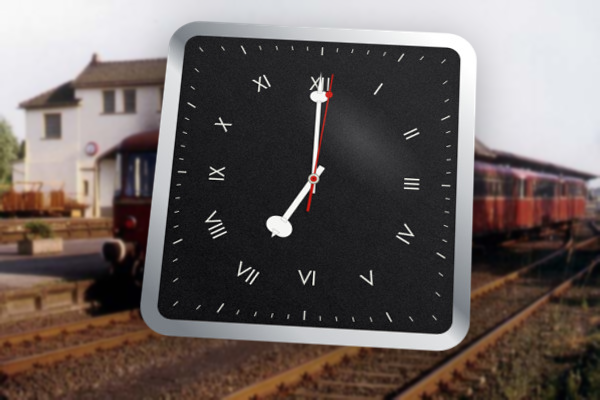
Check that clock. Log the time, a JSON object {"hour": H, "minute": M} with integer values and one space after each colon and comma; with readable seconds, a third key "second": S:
{"hour": 7, "minute": 0, "second": 1}
